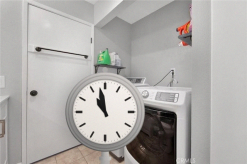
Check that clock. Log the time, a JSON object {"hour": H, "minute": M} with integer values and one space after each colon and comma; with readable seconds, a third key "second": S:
{"hour": 10, "minute": 58}
